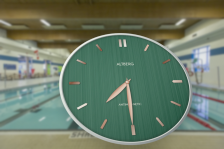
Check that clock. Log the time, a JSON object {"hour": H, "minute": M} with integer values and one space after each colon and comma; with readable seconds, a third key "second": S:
{"hour": 7, "minute": 30}
